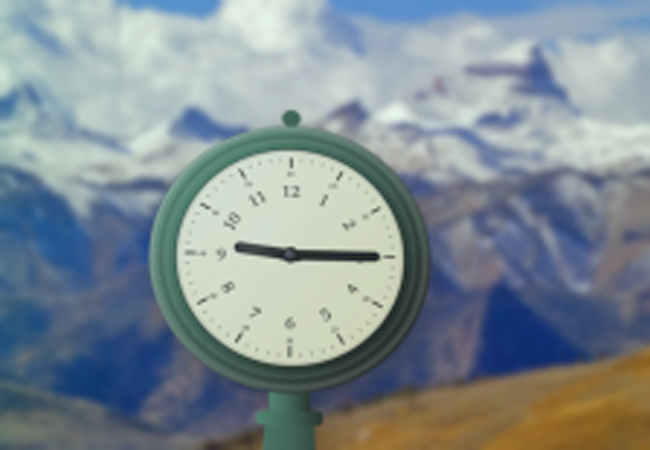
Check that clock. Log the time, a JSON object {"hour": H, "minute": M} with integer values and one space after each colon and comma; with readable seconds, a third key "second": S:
{"hour": 9, "minute": 15}
